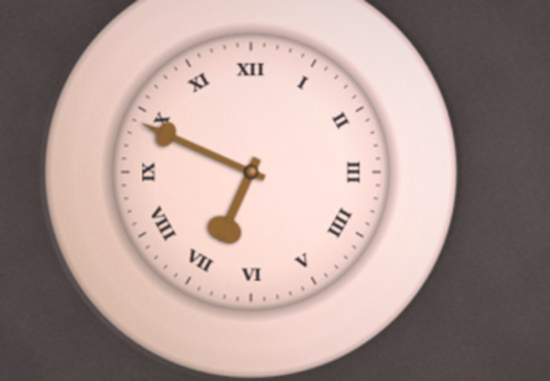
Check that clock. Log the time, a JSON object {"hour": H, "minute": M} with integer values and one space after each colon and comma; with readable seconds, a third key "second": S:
{"hour": 6, "minute": 49}
